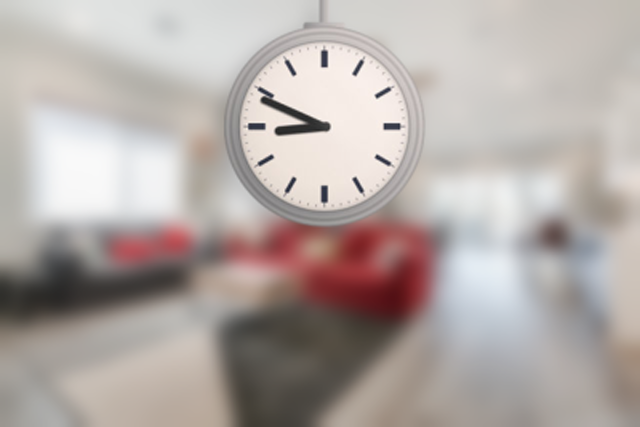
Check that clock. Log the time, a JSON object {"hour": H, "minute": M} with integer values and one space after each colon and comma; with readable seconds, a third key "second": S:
{"hour": 8, "minute": 49}
